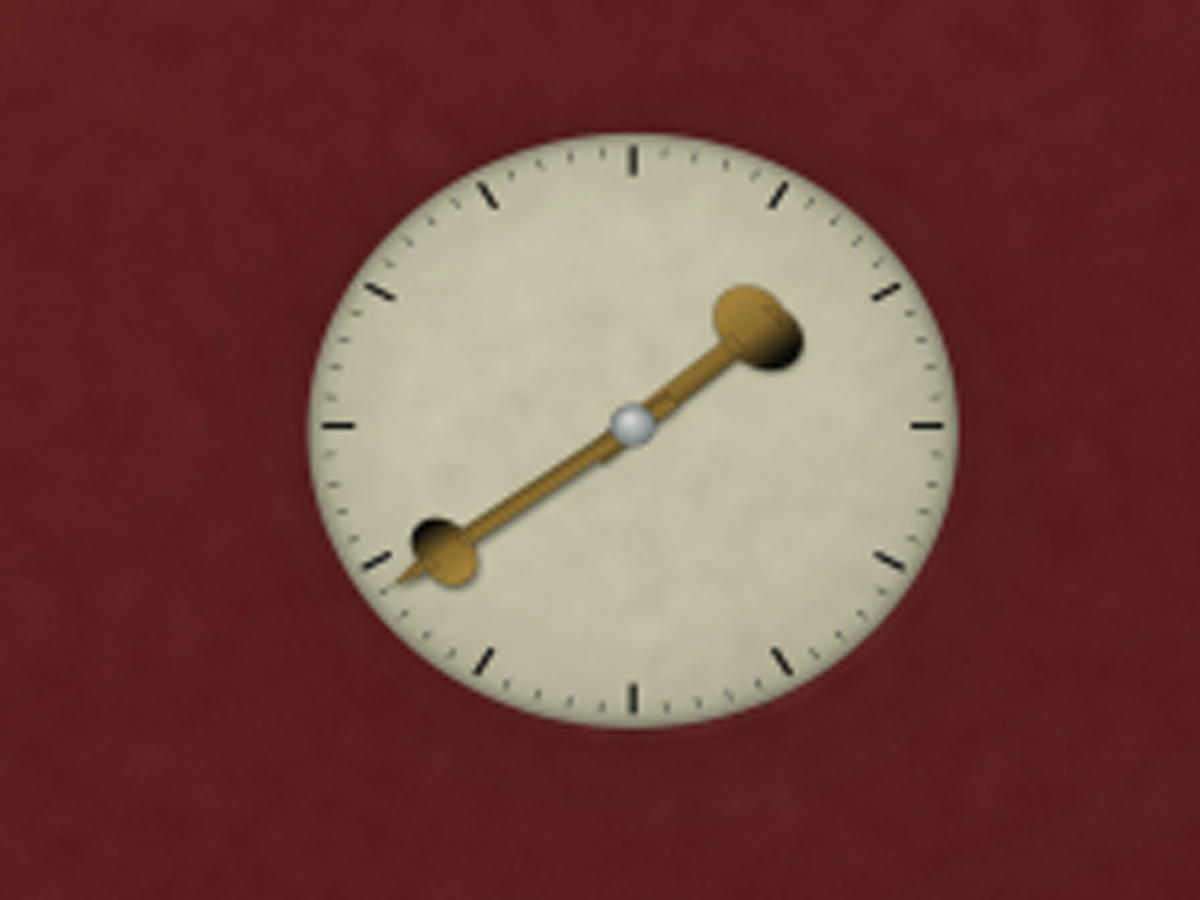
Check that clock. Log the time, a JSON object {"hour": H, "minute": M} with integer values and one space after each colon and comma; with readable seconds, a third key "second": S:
{"hour": 1, "minute": 39}
